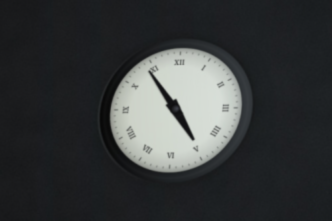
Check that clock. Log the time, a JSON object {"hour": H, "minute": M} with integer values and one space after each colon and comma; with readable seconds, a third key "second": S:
{"hour": 4, "minute": 54}
